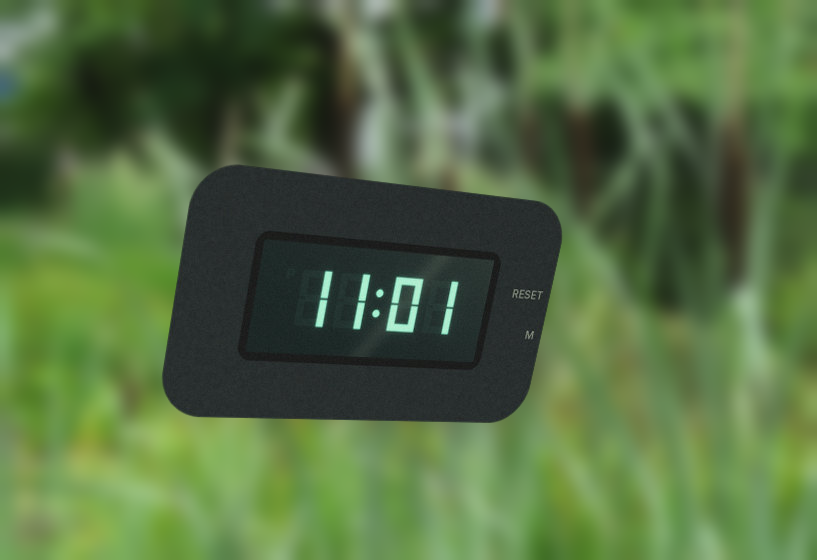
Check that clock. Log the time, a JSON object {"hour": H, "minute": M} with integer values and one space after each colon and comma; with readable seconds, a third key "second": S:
{"hour": 11, "minute": 1}
